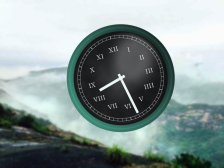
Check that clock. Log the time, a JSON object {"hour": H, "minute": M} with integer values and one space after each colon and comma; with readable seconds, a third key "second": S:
{"hour": 8, "minute": 28}
